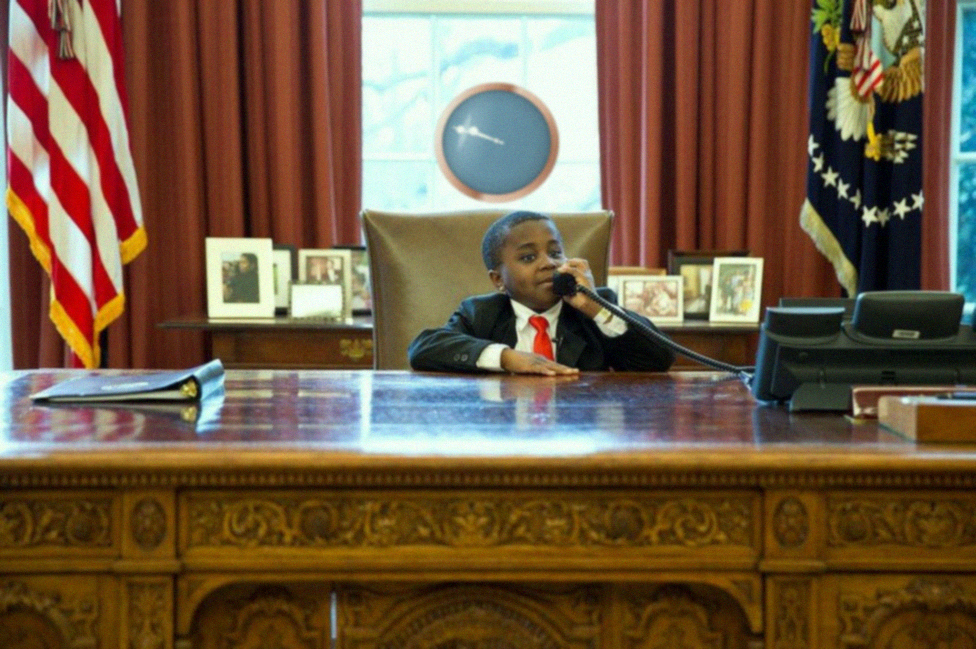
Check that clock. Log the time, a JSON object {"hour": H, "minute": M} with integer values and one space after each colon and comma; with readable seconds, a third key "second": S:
{"hour": 9, "minute": 48}
